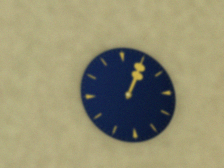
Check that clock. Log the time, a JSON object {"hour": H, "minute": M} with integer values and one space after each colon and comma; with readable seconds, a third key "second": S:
{"hour": 1, "minute": 5}
